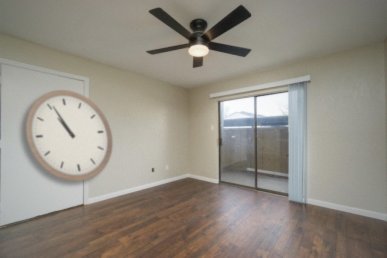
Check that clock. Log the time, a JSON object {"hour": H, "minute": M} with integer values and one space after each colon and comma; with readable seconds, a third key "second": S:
{"hour": 10, "minute": 56}
